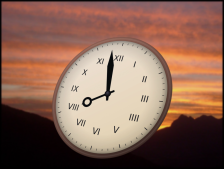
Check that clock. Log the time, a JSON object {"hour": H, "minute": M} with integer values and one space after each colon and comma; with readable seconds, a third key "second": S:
{"hour": 7, "minute": 58}
